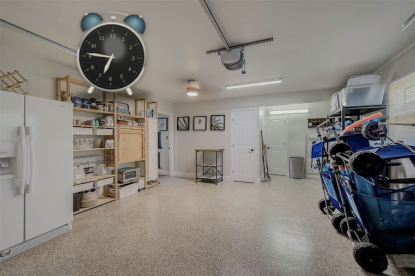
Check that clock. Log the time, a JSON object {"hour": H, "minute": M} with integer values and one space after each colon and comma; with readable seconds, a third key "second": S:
{"hour": 6, "minute": 46}
